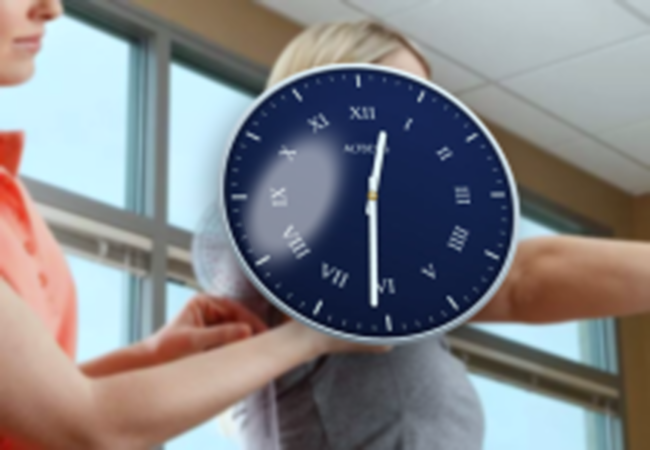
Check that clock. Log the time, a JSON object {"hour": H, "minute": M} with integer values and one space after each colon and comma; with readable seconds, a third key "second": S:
{"hour": 12, "minute": 31}
